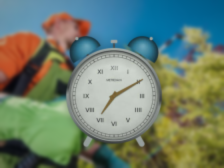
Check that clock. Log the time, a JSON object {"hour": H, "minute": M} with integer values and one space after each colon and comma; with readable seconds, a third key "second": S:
{"hour": 7, "minute": 10}
